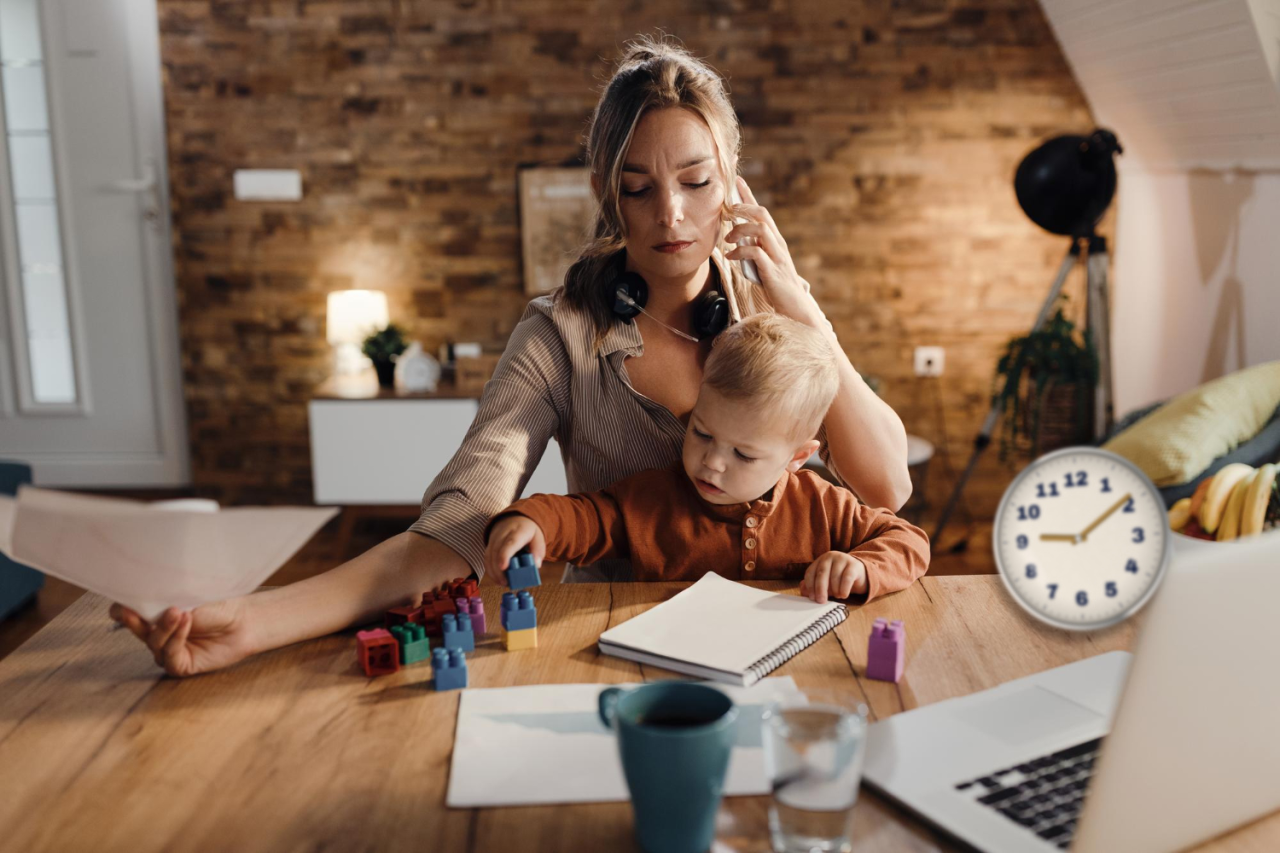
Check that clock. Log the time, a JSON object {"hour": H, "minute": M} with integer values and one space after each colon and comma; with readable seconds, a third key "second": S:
{"hour": 9, "minute": 9}
